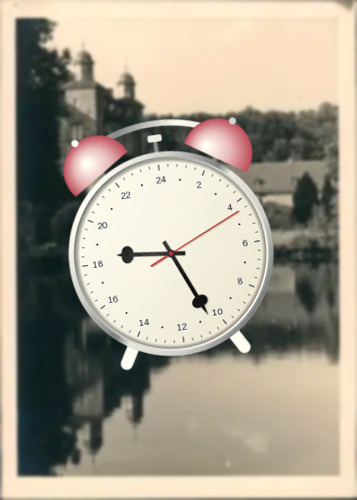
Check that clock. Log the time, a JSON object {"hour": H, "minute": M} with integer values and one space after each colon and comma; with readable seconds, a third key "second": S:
{"hour": 18, "minute": 26, "second": 11}
